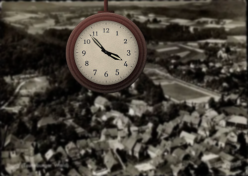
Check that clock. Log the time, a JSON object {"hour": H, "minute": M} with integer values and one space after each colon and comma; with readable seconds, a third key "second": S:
{"hour": 3, "minute": 53}
